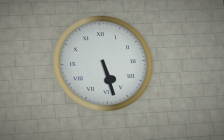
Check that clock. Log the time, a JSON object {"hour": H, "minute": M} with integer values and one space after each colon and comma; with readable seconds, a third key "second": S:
{"hour": 5, "minute": 28}
